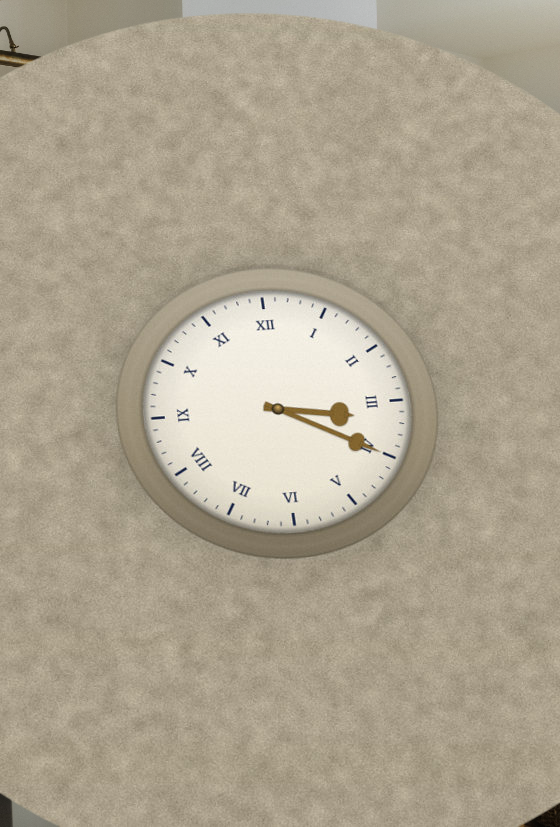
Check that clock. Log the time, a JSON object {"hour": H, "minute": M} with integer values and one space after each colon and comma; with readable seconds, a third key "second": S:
{"hour": 3, "minute": 20}
